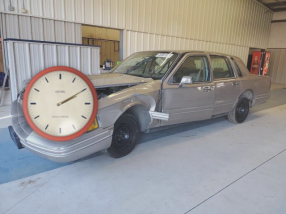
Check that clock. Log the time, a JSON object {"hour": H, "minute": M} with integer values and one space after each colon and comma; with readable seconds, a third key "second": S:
{"hour": 2, "minute": 10}
